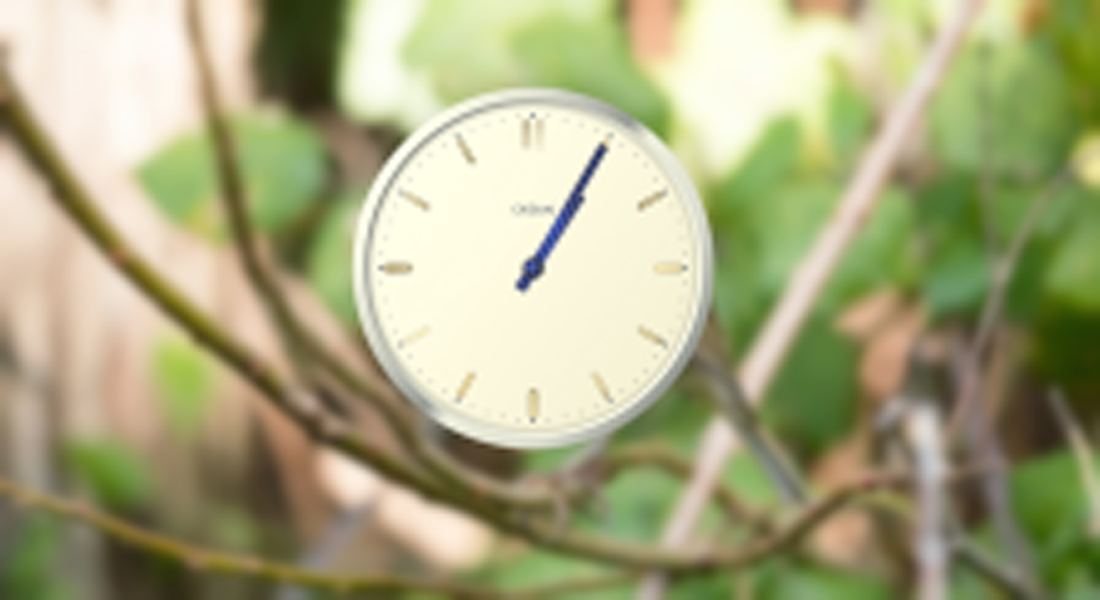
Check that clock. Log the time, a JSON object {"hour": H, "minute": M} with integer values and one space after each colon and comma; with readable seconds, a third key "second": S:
{"hour": 1, "minute": 5}
